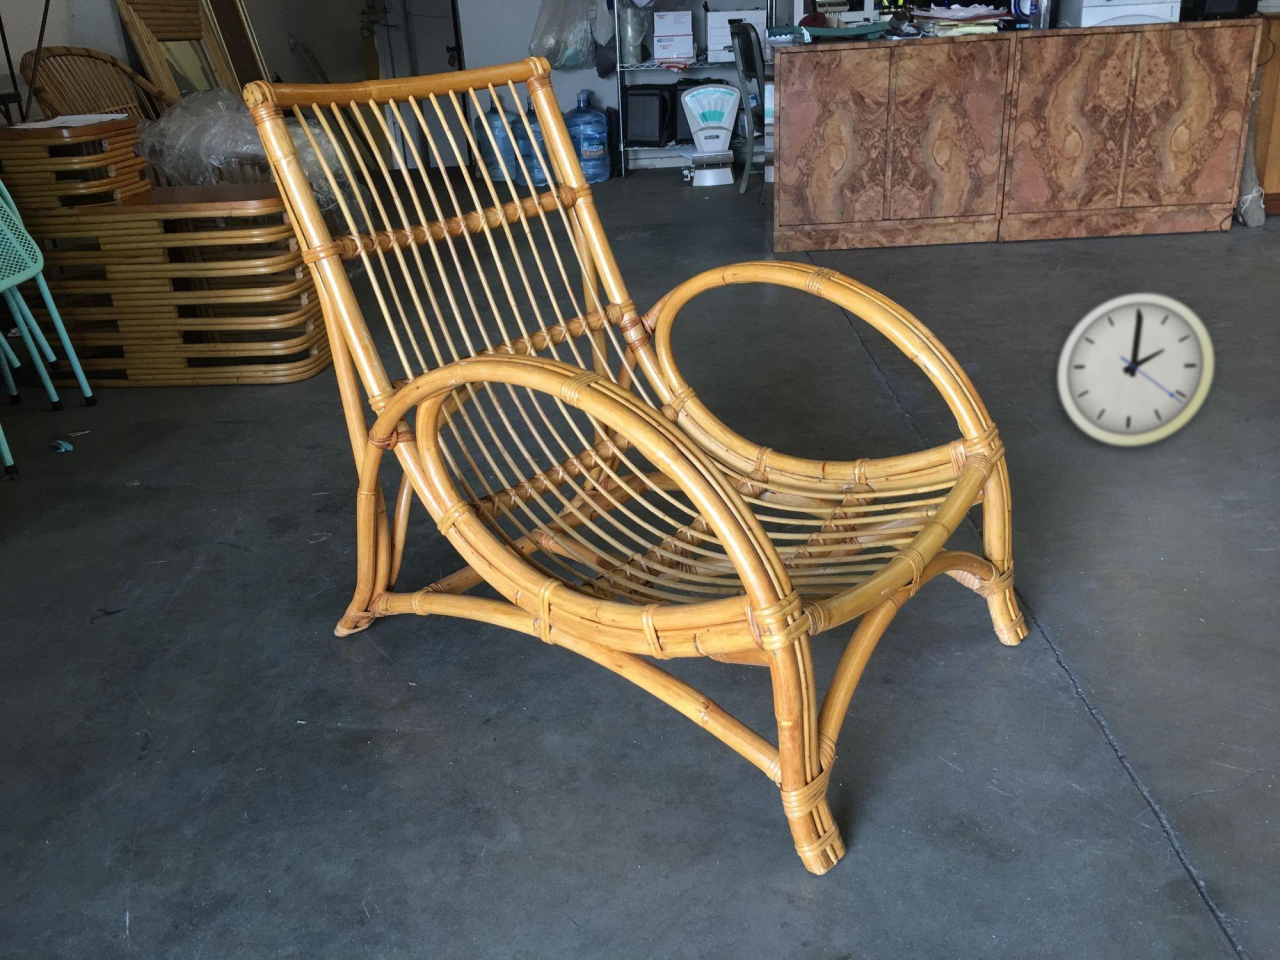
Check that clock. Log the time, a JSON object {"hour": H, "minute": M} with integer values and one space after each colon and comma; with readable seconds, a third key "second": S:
{"hour": 2, "minute": 0, "second": 21}
